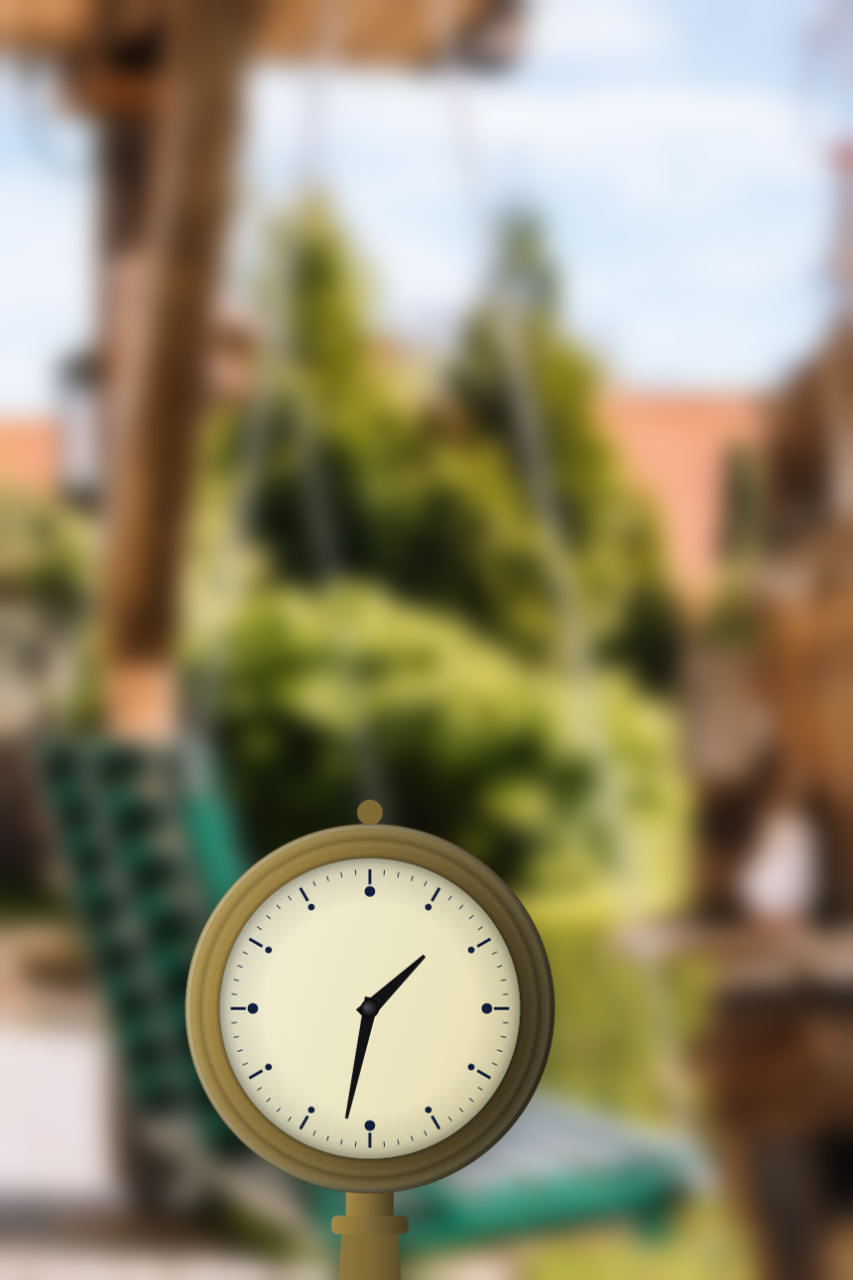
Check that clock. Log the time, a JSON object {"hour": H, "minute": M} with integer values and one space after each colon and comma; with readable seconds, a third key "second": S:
{"hour": 1, "minute": 32}
